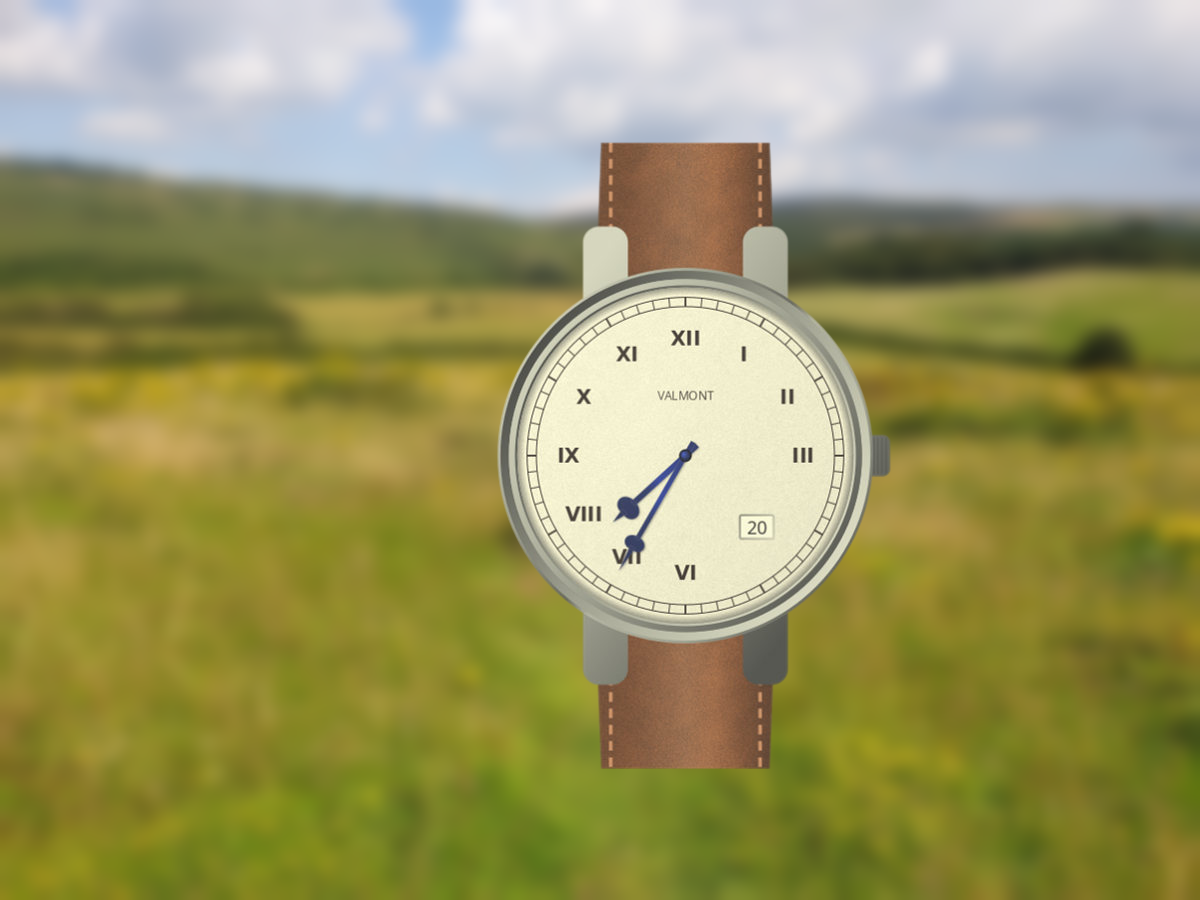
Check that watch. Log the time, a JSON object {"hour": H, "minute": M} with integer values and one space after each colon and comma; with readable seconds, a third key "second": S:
{"hour": 7, "minute": 35}
